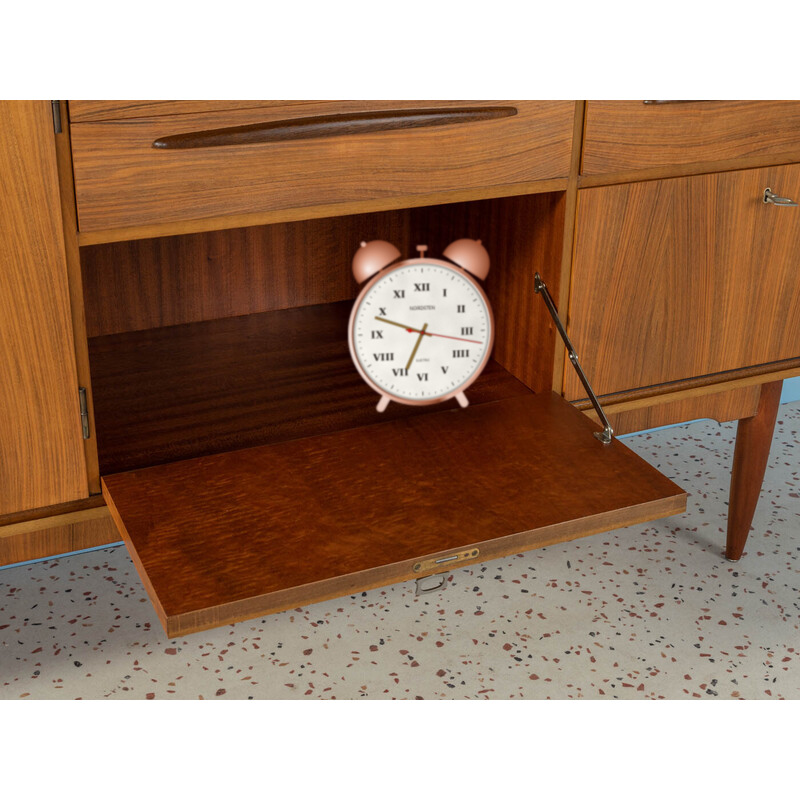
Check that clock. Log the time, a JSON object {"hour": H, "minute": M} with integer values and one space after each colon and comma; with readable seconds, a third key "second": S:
{"hour": 6, "minute": 48, "second": 17}
